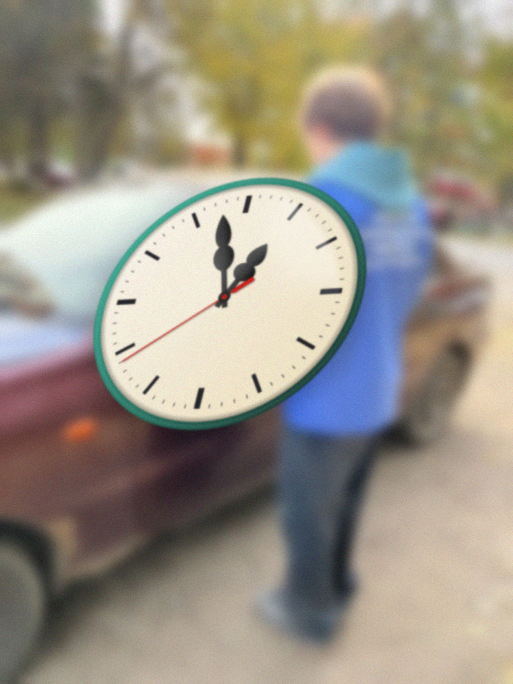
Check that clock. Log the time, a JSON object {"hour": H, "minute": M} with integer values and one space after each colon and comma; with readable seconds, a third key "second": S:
{"hour": 12, "minute": 57, "second": 39}
